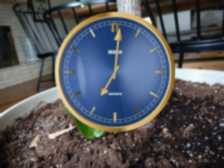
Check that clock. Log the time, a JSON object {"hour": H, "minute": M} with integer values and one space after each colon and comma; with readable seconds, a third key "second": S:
{"hour": 7, "minute": 1}
